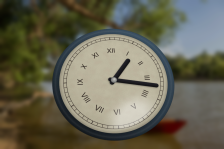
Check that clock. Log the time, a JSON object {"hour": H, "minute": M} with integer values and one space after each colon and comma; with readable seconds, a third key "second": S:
{"hour": 1, "minute": 17}
